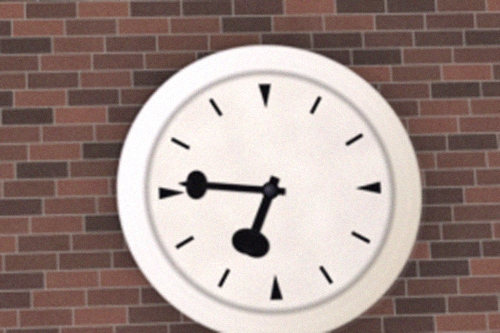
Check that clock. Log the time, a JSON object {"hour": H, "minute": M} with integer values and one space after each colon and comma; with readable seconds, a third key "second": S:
{"hour": 6, "minute": 46}
